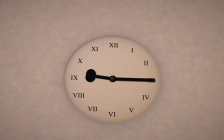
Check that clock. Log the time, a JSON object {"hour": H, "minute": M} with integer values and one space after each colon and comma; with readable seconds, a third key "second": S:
{"hour": 9, "minute": 15}
